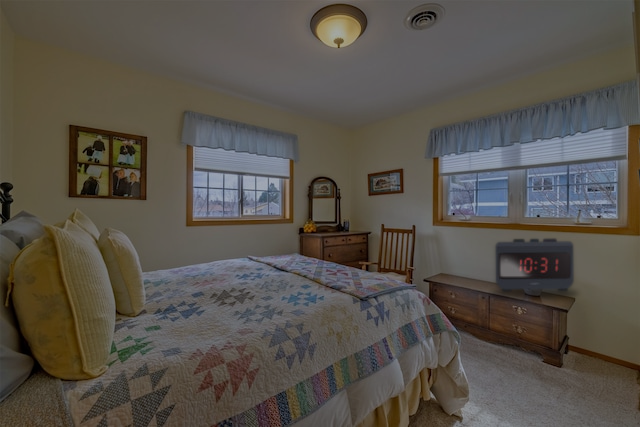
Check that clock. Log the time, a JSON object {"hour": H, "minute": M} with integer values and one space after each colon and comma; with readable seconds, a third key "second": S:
{"hour": 10, "minute": 31}
